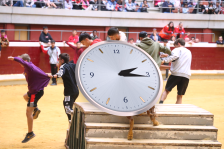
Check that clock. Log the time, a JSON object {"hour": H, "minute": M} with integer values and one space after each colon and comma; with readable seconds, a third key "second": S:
{"hour": 2, "minute": 16}
